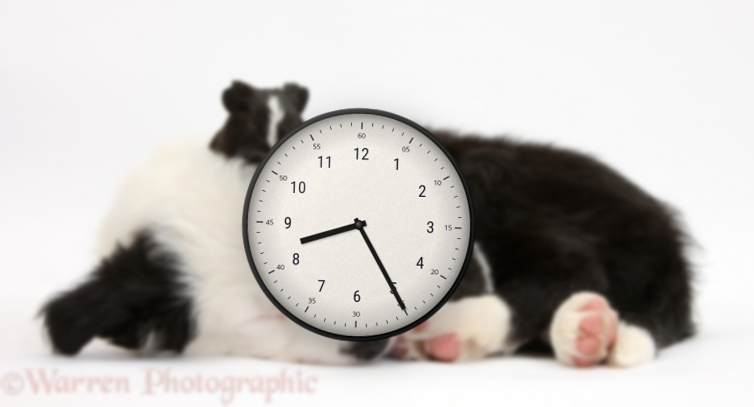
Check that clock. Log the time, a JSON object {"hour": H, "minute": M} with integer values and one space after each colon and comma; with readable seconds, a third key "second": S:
{"hour": 8, "minute": 25}
